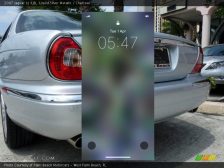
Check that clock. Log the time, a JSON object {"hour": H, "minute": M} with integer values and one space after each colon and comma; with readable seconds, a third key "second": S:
{"hour": 5, "minute": 47}
